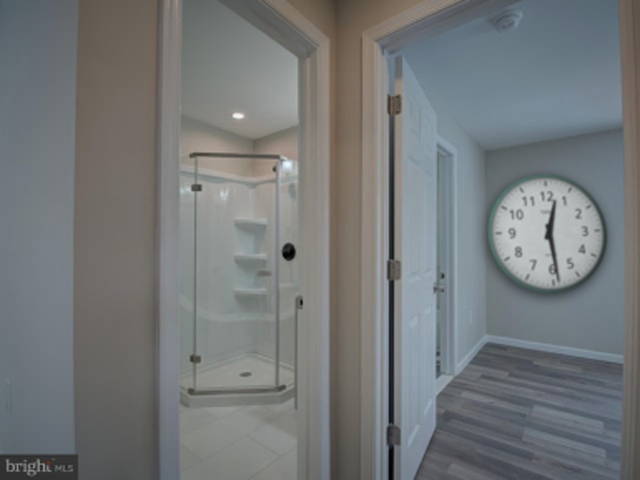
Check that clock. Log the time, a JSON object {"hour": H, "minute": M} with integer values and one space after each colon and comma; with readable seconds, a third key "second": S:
{"hour": 12, "minute": 29}
